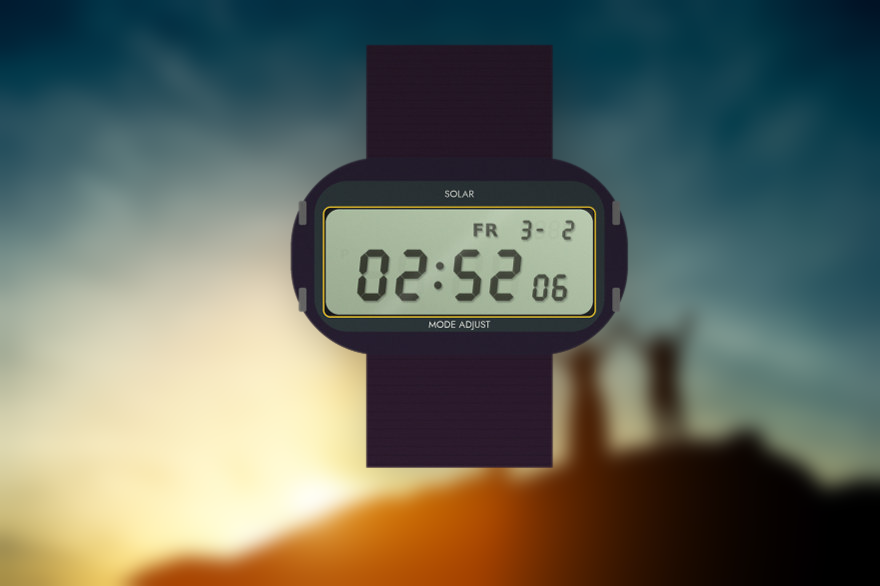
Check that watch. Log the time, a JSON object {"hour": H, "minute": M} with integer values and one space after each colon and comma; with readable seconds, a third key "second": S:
{"hour": 2, "minute": 52, "second": 6}
